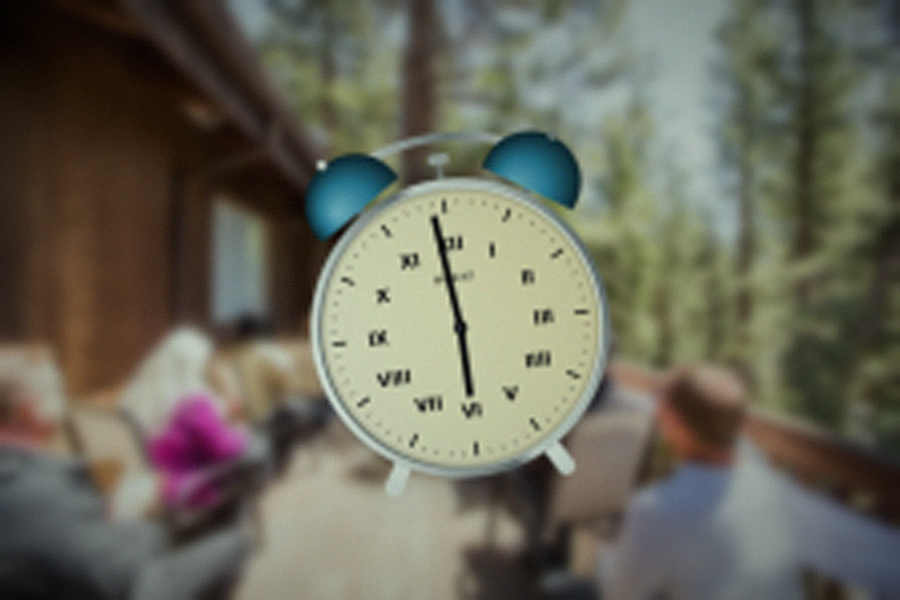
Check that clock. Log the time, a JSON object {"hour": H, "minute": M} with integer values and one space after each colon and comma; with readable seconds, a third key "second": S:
{"hour": 5, "minute": 59}
